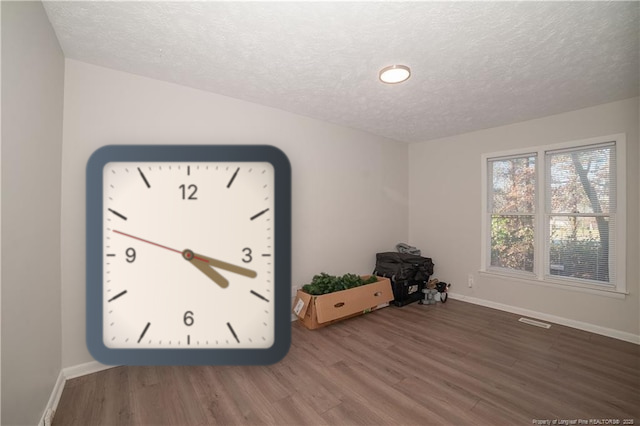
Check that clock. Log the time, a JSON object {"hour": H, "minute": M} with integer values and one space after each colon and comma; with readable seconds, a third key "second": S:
{"hour": 4, "minute": 17, "second": 48}
